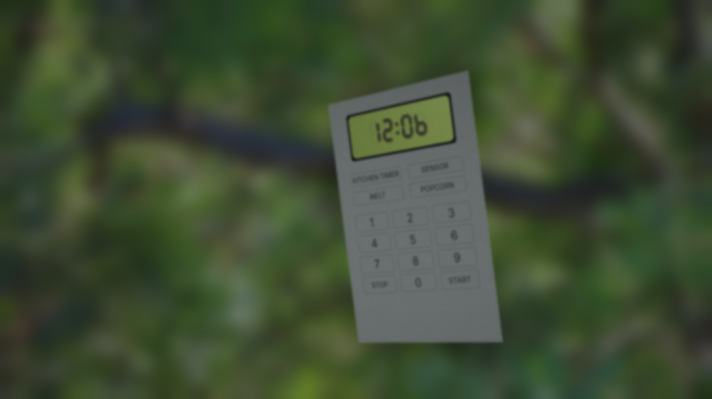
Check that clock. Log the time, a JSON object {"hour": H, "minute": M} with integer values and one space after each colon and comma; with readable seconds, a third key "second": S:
{"hour": 12, "minute": 6}
